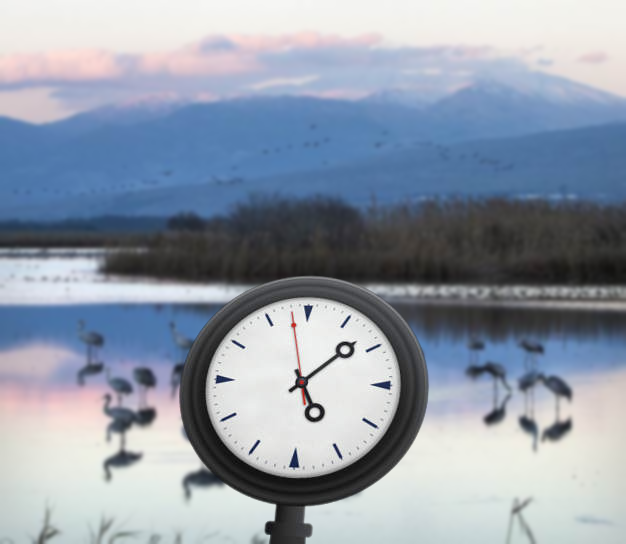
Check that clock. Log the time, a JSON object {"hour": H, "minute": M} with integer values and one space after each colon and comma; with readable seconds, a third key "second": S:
{"hour": 5, "minute": 7, "second": 58}
